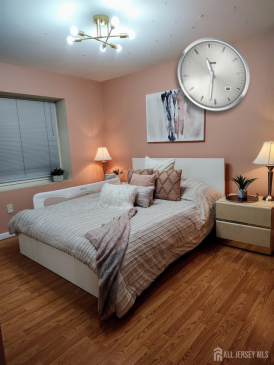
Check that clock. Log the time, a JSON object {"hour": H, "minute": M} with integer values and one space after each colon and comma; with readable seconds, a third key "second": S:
{"hour": 11, "minute": 32}
